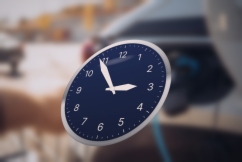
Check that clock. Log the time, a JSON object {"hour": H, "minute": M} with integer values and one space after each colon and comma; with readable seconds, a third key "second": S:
{"hour": 2, "minute": 54}
